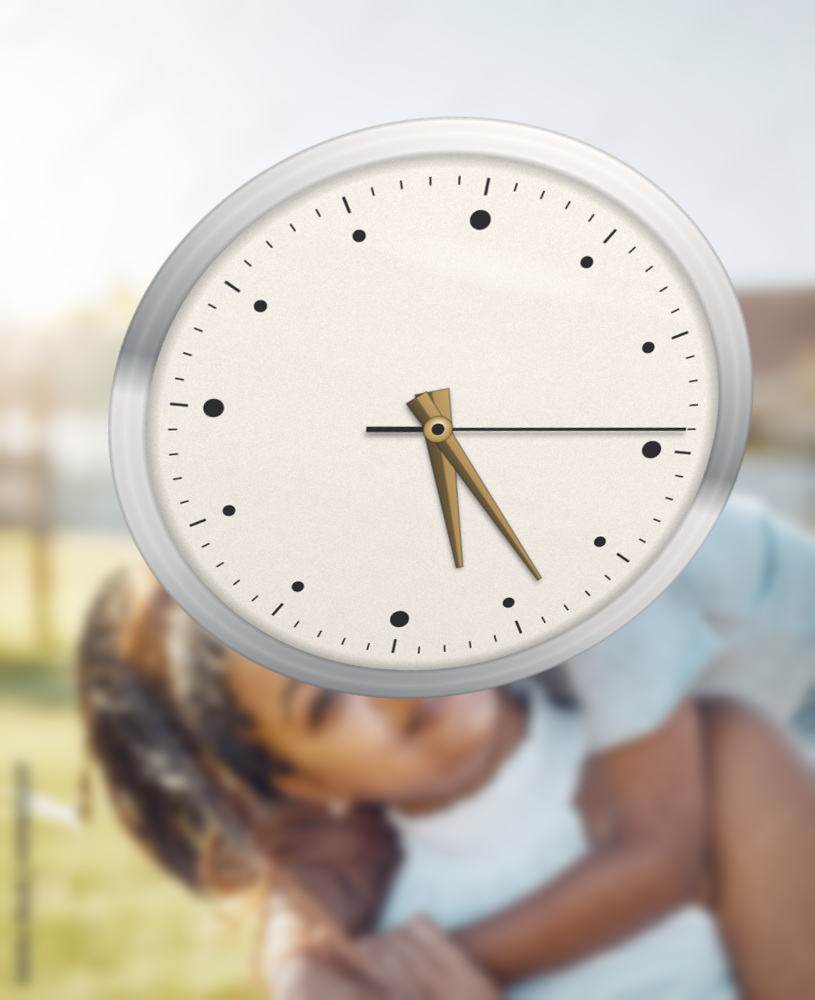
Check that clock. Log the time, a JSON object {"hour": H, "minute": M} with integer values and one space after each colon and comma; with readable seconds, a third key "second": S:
{"hour": 5, "minute": 23, "second": 14}
